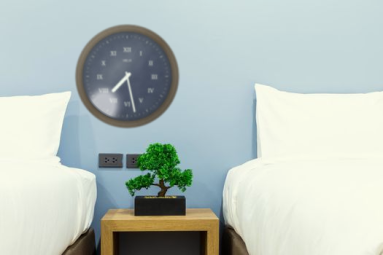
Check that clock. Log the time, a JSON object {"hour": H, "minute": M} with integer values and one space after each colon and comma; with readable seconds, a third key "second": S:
{"hour": 7, "minute": 28}
